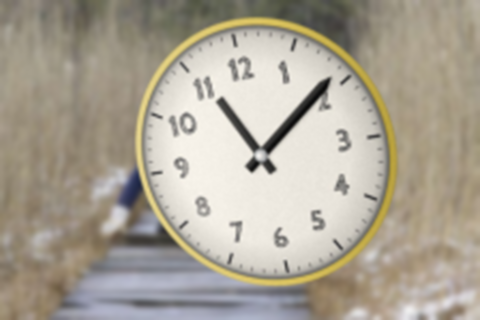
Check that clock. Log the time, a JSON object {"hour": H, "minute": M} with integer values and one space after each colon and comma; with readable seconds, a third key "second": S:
{"hour": 11, "minute": 9}
